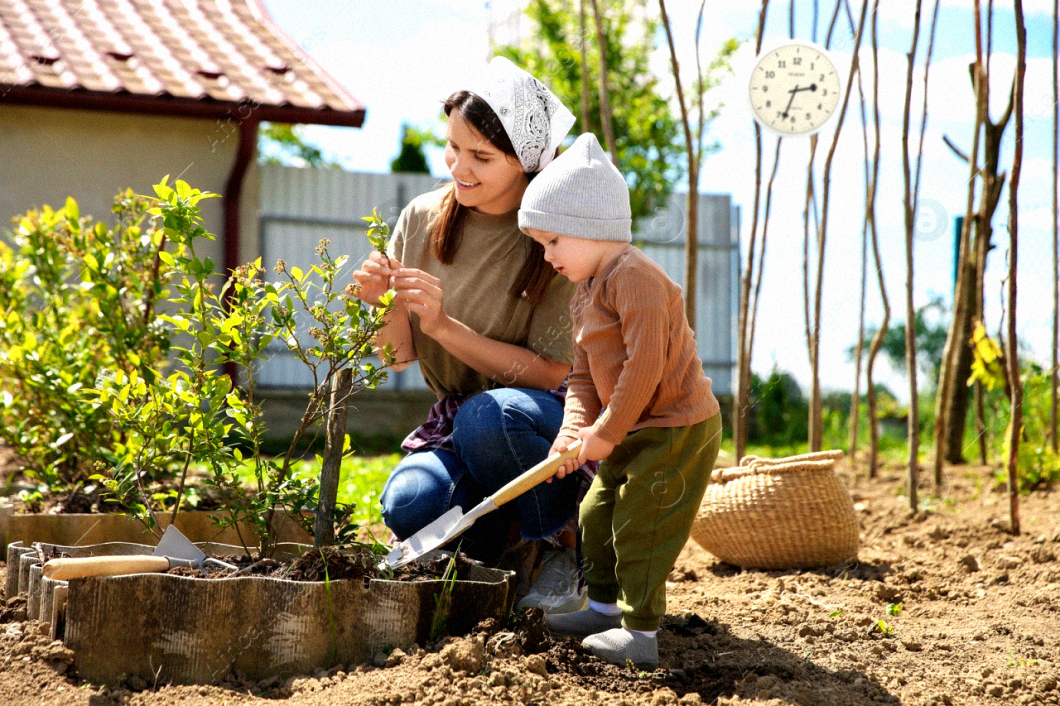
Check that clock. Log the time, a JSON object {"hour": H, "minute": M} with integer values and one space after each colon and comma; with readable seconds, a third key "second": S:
{"hour": 2, "minute": 33}
